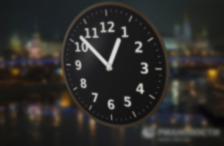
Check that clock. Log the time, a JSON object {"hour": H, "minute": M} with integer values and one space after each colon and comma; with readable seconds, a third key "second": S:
{"hour": 12, "minute": 52}
